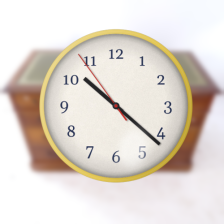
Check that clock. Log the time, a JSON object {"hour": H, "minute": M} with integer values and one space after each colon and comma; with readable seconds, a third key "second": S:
{"hour": 10, "minute": 21, "second": 54}
